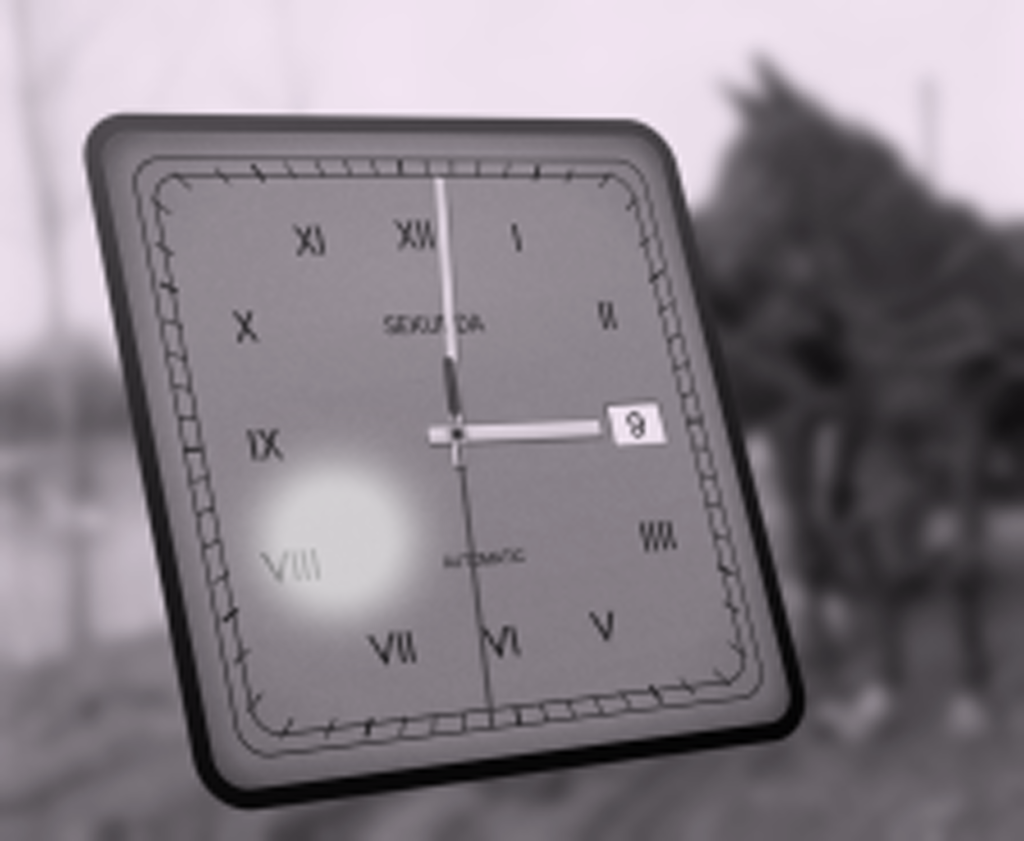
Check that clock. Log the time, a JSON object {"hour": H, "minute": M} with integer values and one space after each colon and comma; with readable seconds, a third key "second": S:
{"hour": 3, "minute": 1, "second": 31}
